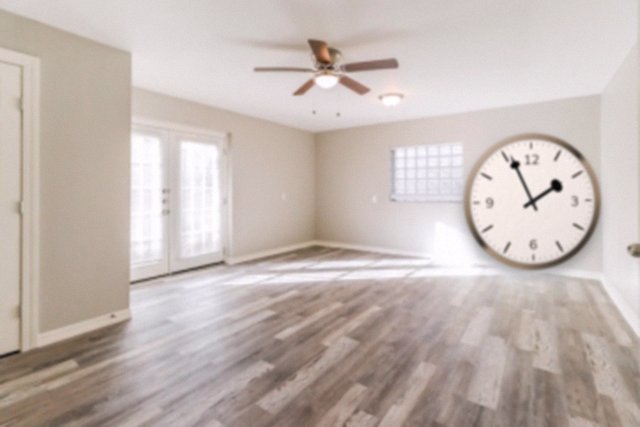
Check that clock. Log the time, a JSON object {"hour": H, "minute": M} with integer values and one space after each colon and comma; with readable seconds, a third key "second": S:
{"hour": 1, "minute": 56}
